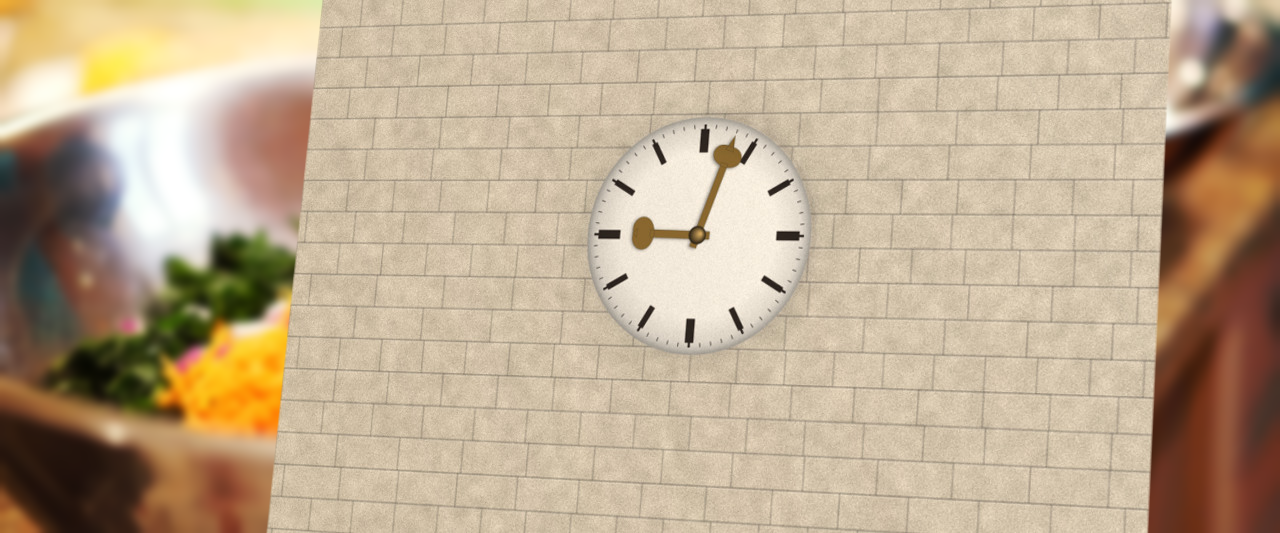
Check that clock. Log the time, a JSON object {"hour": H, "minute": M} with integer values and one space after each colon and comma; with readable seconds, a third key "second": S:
{"hour": 9, "minute": 3}
